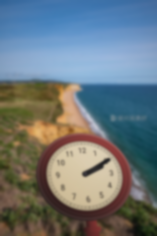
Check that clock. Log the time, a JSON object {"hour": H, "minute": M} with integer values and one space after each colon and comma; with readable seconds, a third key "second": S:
{"hour": 2, "minute": 10}
